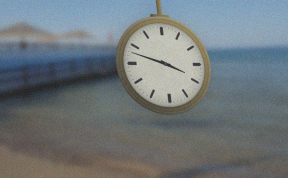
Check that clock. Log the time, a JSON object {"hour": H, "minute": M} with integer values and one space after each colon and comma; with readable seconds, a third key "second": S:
{"hour": 3, "minute": 48}
